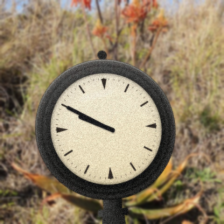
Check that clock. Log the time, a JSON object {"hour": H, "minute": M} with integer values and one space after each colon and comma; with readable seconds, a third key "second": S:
{"hour": 9, "minute": 50}
